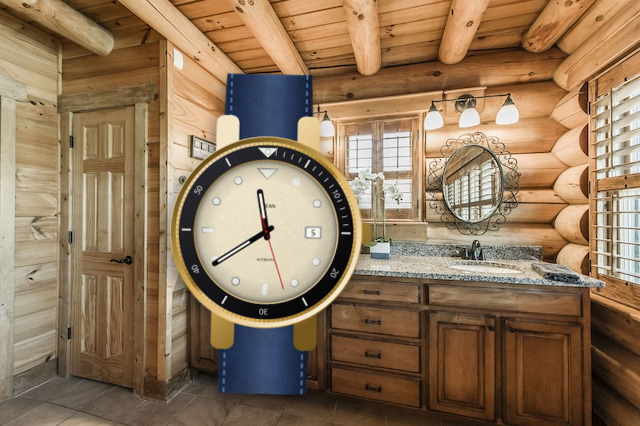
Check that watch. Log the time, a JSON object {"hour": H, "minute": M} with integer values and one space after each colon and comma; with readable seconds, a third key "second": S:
{"hour": 11, "minute": 39, "second": 27}
